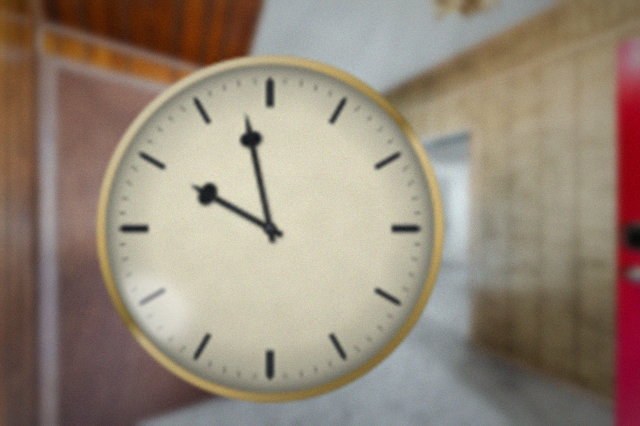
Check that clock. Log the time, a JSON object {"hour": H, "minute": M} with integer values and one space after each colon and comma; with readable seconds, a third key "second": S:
{"hour": 9, "minute": 58}
